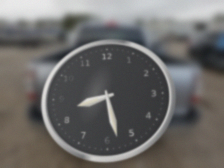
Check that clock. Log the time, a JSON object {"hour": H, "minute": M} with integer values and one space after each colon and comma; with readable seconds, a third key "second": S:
{"hour": 8, "minute": 28}
